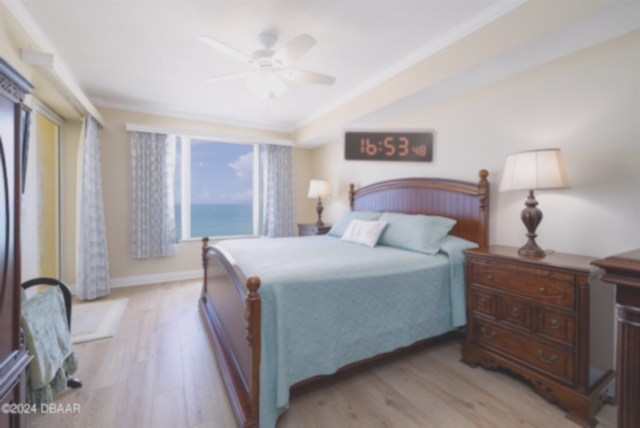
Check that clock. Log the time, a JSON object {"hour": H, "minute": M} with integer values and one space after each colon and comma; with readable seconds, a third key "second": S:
{"hour": 16, "minute": 53}
